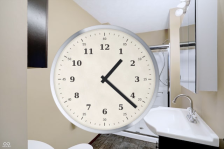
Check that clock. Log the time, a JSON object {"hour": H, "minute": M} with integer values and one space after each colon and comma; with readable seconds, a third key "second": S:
{"hour": 1, "minute": 22}
